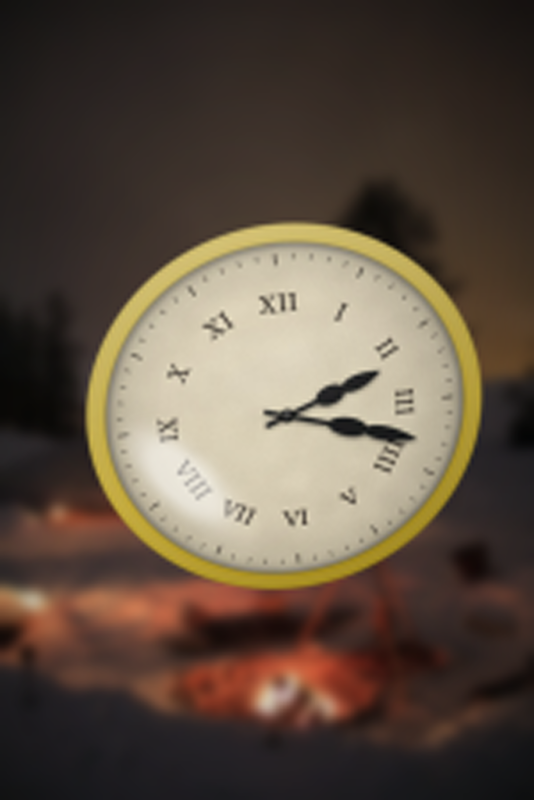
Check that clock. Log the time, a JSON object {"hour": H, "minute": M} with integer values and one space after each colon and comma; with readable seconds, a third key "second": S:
{"hour": 2, "minute": 18}
